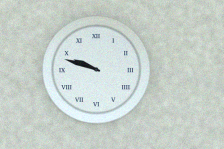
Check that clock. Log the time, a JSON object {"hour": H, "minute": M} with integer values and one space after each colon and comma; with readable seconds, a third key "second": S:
{"hour": 9, "minute": 48}
